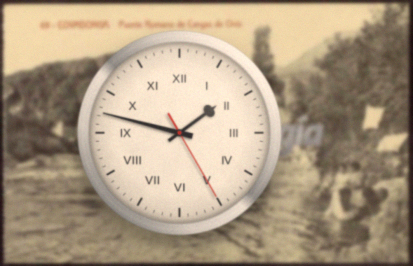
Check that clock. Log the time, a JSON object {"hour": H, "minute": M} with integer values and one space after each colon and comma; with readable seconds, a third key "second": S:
{"hour": 1, "minute": 47, "second": 25}
